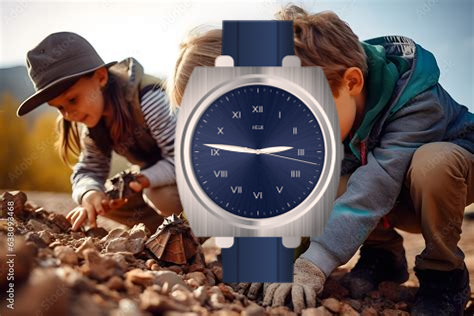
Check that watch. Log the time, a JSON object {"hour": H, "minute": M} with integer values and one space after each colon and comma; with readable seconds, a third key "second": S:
{"hour": 2, "minute": 46, "second": 17}
